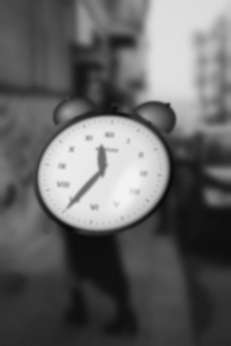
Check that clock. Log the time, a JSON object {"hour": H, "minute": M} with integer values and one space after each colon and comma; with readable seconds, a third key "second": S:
{"hour": 11, "minute": 35}
